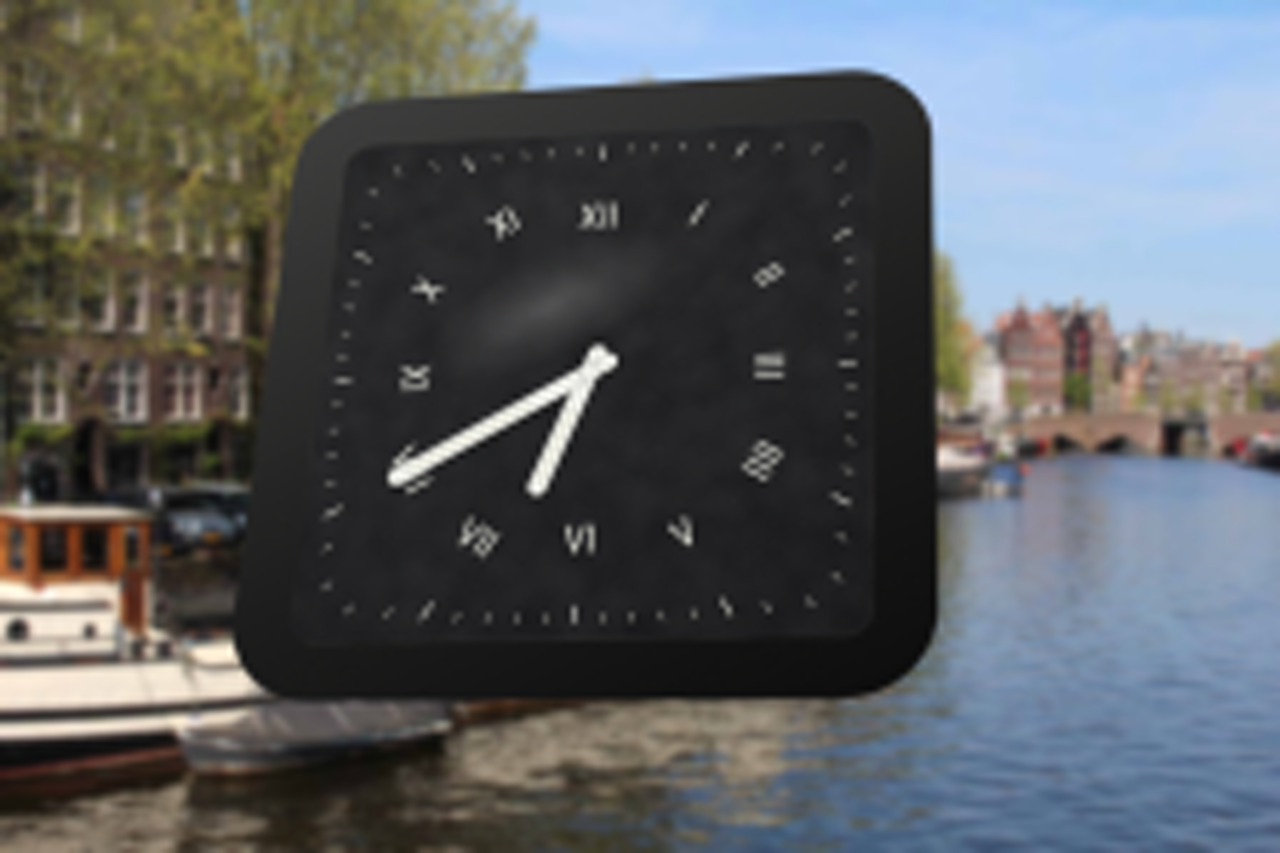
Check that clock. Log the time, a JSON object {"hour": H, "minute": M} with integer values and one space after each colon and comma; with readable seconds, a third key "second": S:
{"hour": 6, "minute": 40}
